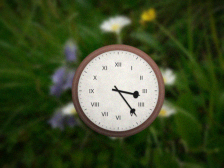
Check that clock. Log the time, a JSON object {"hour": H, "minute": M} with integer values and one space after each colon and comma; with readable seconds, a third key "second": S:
{"hour": 3, "minute": 24}
